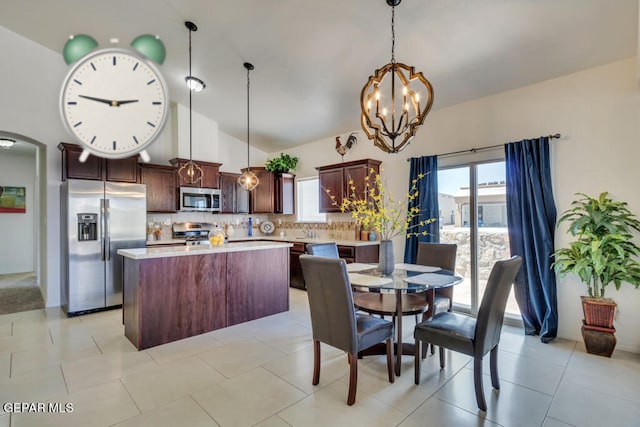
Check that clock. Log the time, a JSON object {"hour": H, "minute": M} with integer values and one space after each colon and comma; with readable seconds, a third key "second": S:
{"hour": 2, "minute": 47}
